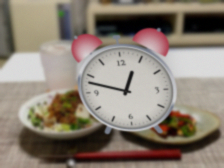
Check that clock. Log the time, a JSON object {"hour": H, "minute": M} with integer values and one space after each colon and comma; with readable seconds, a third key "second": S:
{"hour": 12, "minute": 48}
